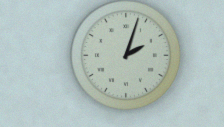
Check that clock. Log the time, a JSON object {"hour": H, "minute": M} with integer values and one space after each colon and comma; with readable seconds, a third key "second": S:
{"hour": 2, "minute": 3}
